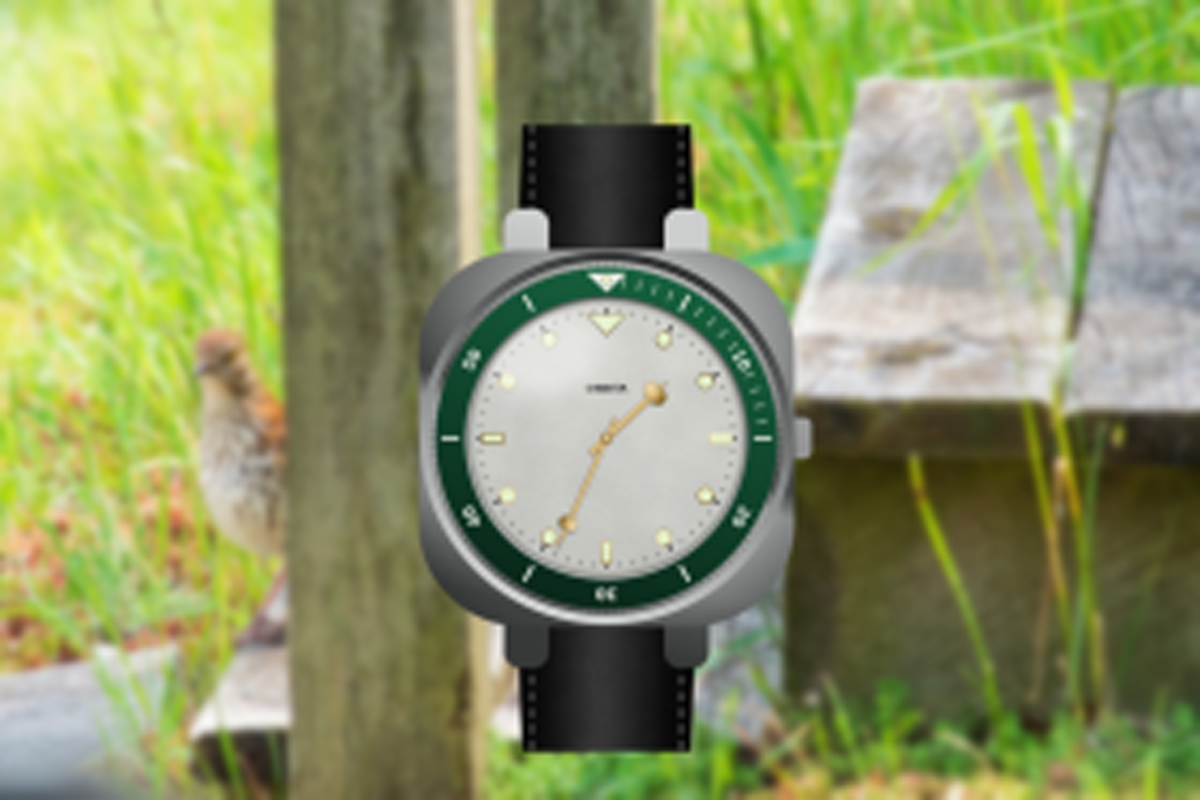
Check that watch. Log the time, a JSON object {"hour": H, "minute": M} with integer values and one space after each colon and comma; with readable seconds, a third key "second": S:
{"hour": 1, "minute": 34}
